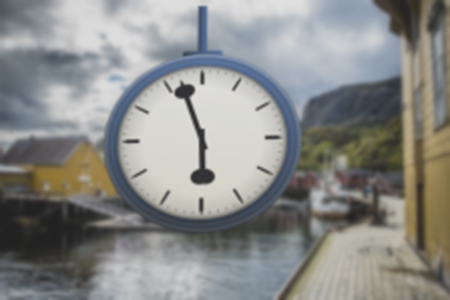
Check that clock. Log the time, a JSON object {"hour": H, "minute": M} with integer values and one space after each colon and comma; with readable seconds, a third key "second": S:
{"hour": 5, "minute": 57}
